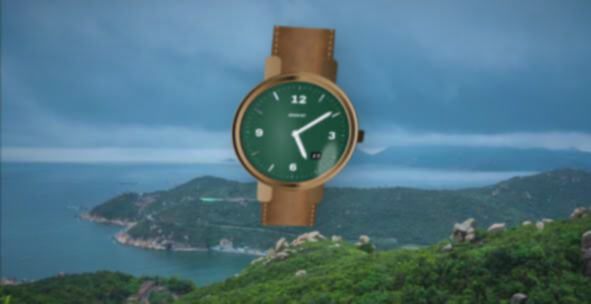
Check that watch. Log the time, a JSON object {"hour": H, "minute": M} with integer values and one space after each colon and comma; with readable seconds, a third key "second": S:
{"hour": 5, "minute": 9}
